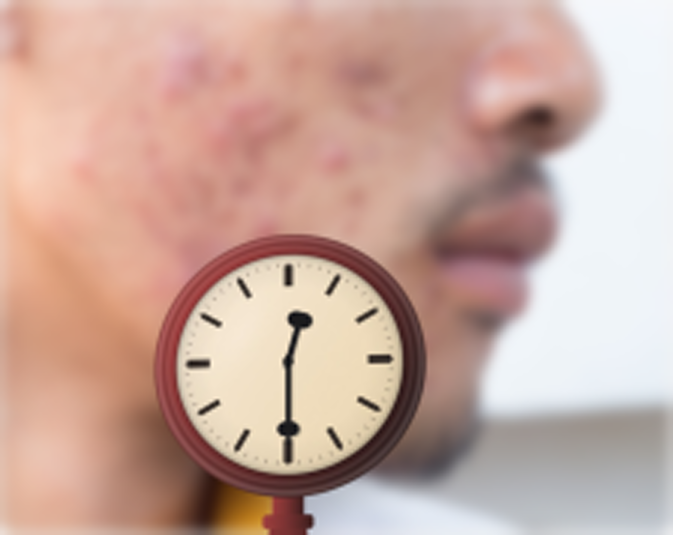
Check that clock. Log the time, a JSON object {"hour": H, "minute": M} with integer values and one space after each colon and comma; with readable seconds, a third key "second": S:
{"hour": 12, "minute": 30}
